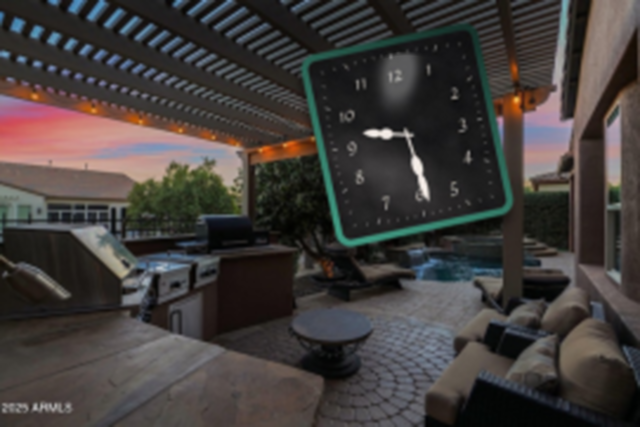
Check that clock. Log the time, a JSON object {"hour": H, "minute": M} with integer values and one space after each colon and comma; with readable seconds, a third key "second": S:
{"hour": 9, "minute": 29}
